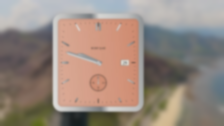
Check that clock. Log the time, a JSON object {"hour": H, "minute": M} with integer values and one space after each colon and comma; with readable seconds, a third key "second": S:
{"hour": 9, "minute": 48}
